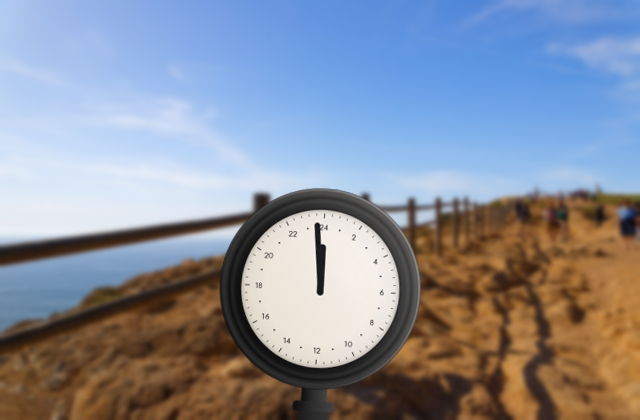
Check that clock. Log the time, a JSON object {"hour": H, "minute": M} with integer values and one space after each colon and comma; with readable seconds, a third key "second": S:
{"hour": 23, "minute": 59}
